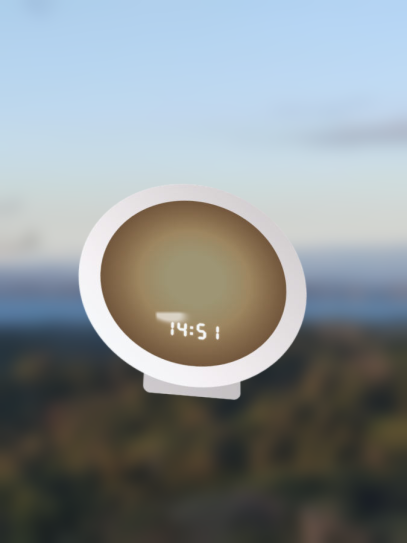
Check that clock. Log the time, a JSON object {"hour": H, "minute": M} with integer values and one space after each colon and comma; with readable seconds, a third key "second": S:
{"hour": 14, "minute": 51}
